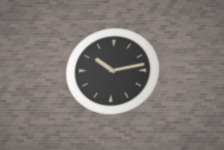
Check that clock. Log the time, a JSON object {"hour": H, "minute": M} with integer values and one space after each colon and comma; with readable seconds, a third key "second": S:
{"hour": 10, "minute": 13}
